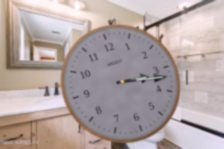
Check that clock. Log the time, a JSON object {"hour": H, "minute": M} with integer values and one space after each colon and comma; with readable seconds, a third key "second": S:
{"hour": 3, "minute": 17}
